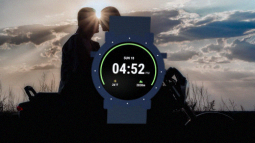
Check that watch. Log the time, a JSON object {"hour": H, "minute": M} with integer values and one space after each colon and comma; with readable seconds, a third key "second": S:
{"hour": 4, "minute": 52}
